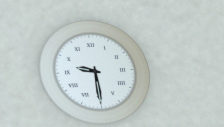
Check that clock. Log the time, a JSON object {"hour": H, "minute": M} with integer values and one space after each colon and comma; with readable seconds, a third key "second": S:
{"hour": 9, "minute": 30}
